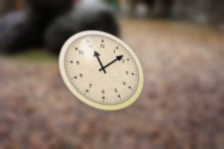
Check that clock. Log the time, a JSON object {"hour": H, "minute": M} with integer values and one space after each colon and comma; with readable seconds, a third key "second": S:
{"hour": 11, "minute": 8}
